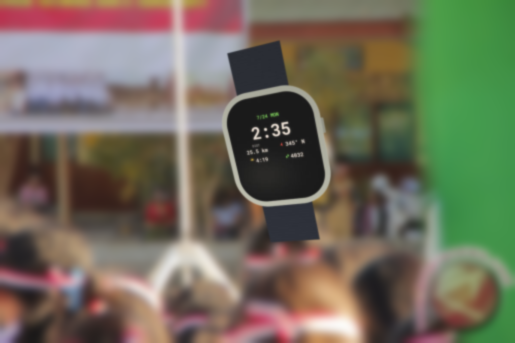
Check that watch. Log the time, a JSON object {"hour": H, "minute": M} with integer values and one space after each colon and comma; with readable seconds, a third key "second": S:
{"hour": 2, "minute": 35}
